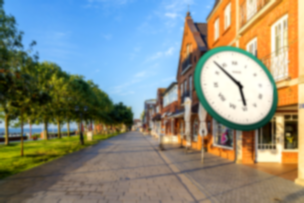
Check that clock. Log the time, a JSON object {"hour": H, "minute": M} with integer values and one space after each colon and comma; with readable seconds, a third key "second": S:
{"hour": 5, "minute": 53}
